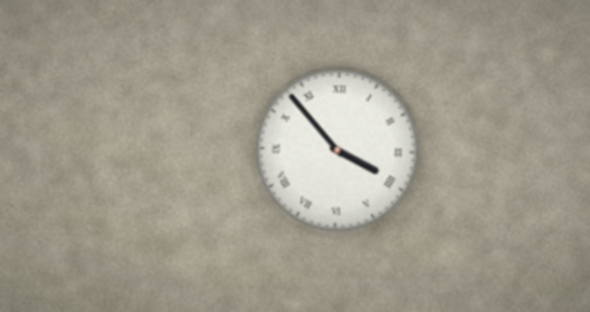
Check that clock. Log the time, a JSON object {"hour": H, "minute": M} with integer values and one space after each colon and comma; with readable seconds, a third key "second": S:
{"hour": 3, "minute": 53}
